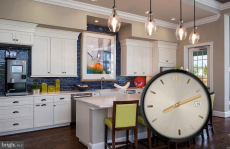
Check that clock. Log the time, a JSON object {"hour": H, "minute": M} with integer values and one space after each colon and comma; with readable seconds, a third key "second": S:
{"hour": 8, "minute": 12}
